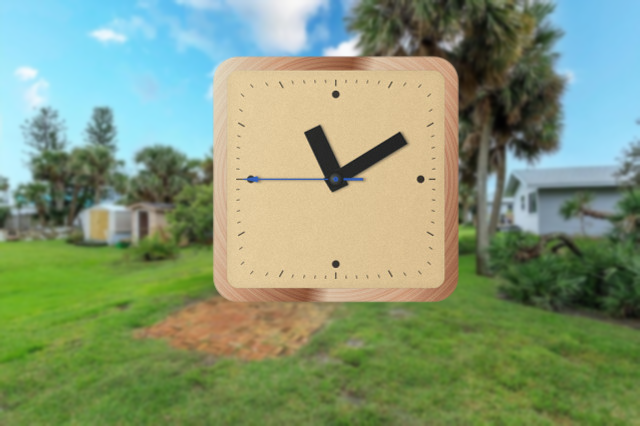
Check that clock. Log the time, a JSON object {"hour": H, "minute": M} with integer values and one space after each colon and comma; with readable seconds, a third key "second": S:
{"hour": 11, "minute": 9, "second": 45}
